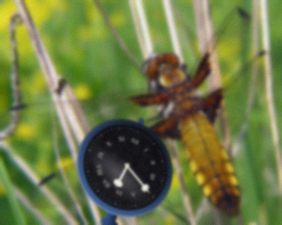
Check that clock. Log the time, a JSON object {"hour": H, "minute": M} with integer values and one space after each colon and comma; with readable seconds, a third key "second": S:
{"hour": 6, "minute": 20}
